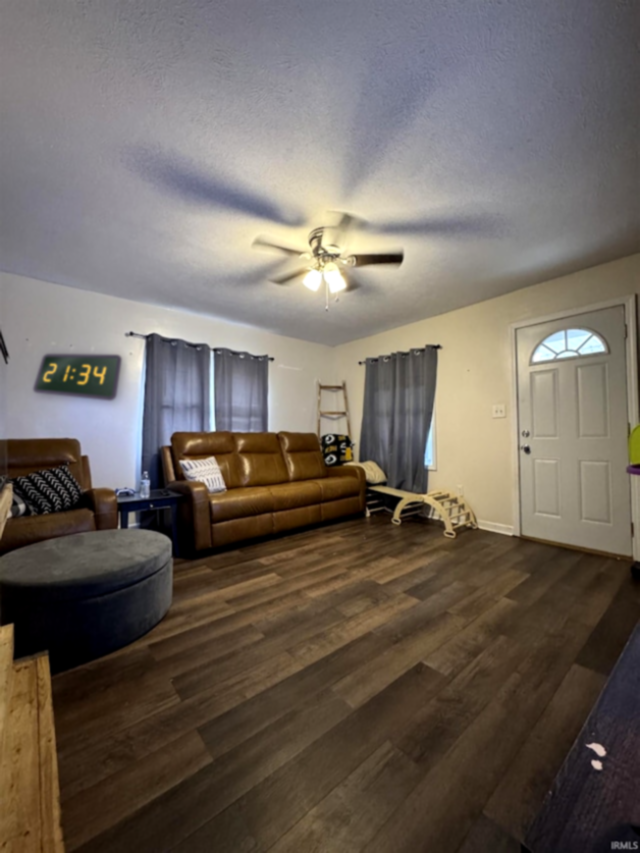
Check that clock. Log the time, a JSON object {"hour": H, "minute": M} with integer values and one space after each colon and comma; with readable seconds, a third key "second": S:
{"hour": 21, "minute": 34}
